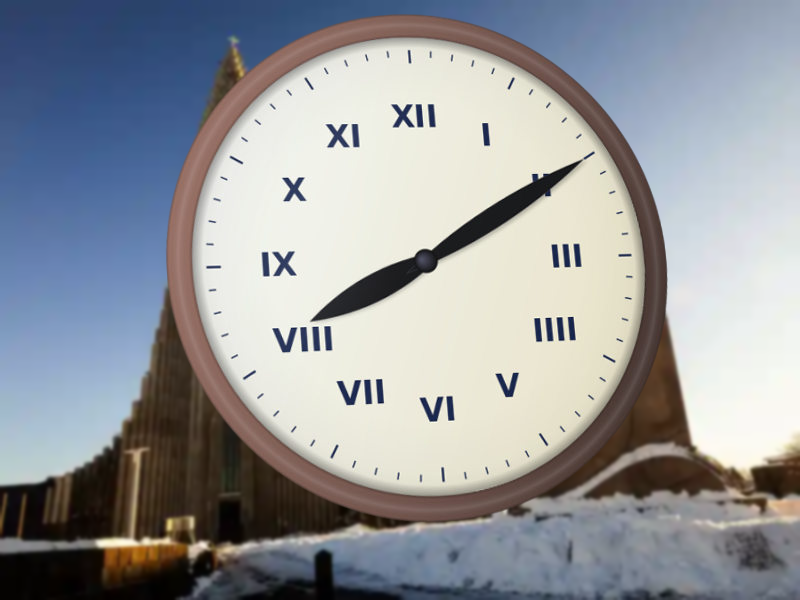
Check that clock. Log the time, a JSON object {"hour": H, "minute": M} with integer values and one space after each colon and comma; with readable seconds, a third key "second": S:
{"hour": 8, "minute": 10}
